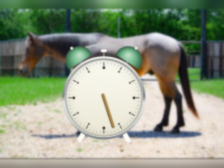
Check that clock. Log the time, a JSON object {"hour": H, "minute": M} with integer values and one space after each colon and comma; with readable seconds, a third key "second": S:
{"hour": 5, "minute": 27}
